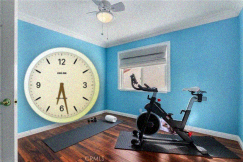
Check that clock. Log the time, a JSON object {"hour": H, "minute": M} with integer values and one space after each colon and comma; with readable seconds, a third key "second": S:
{"hour": 6, "minute": 28}
